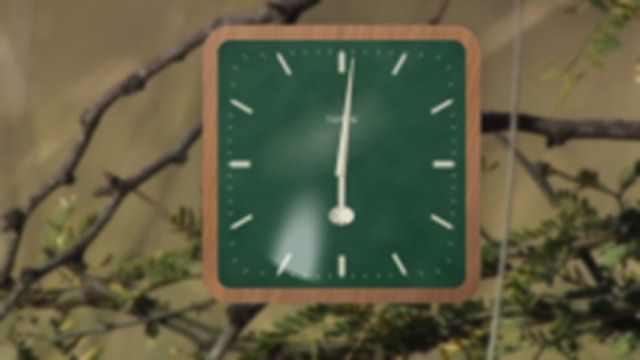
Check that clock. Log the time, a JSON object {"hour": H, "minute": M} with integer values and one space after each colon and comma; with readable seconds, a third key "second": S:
{"hour": 6, "minute": 1}
